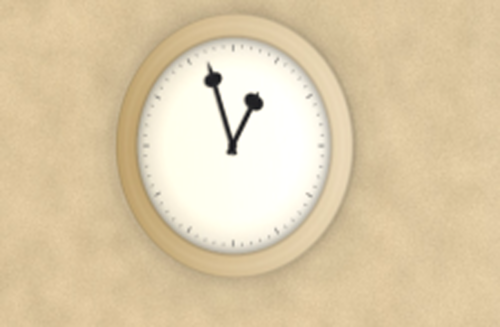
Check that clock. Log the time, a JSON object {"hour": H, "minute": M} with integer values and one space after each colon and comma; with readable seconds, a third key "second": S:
{"hour": 12, "minute": 57}
